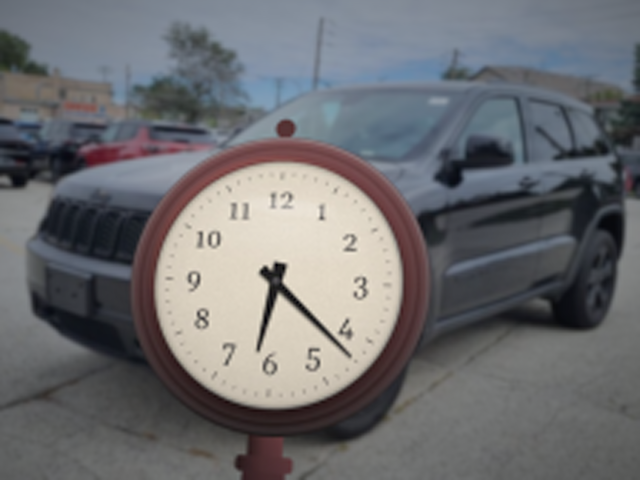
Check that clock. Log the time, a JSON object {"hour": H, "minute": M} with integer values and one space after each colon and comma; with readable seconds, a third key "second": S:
{"hour": 6, "minute": 22}
